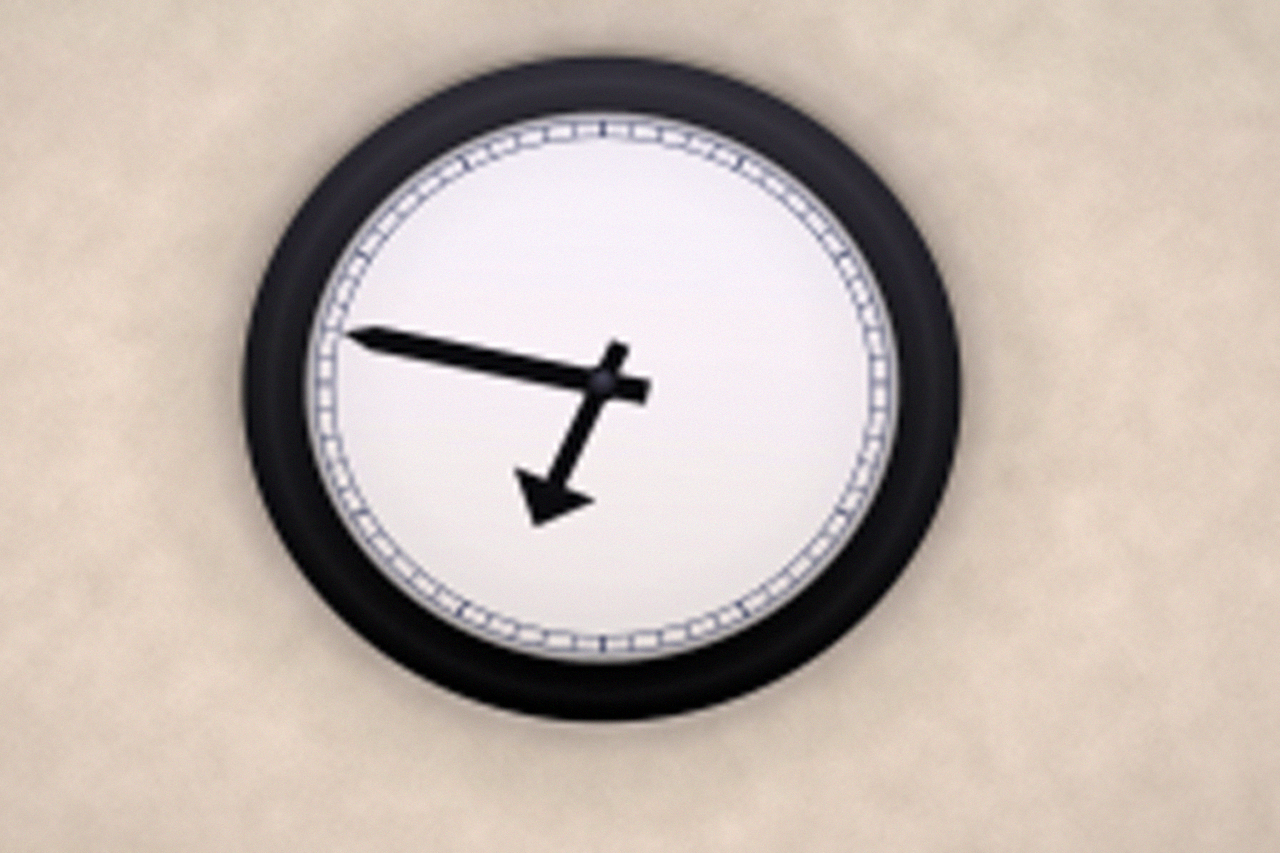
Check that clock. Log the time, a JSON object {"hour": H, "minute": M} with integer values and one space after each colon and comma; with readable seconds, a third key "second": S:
{"hour": 6, "minute": 47}
